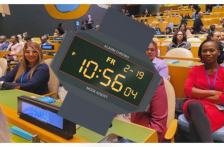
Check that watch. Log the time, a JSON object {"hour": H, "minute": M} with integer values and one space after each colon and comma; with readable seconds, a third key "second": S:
{"hour": 10, "minute": 56, "second": 4}
